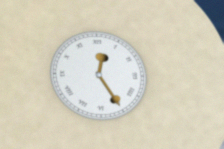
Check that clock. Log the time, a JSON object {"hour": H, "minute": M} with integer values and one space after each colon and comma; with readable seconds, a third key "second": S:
{"hour": 12, "minute": 25}
